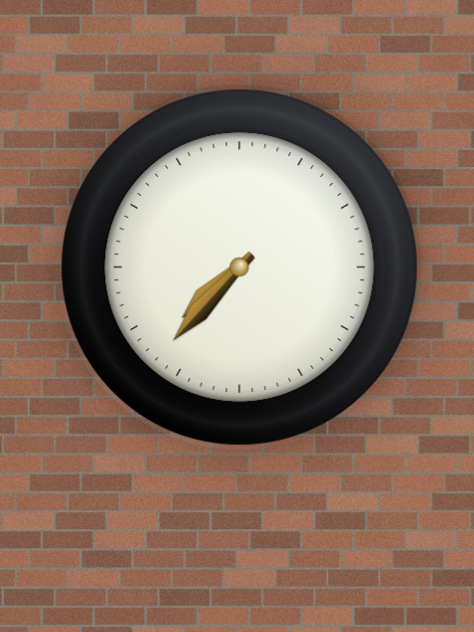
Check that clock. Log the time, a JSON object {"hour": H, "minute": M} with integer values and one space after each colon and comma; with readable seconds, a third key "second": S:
{"hour": 7, "minute": 37}
